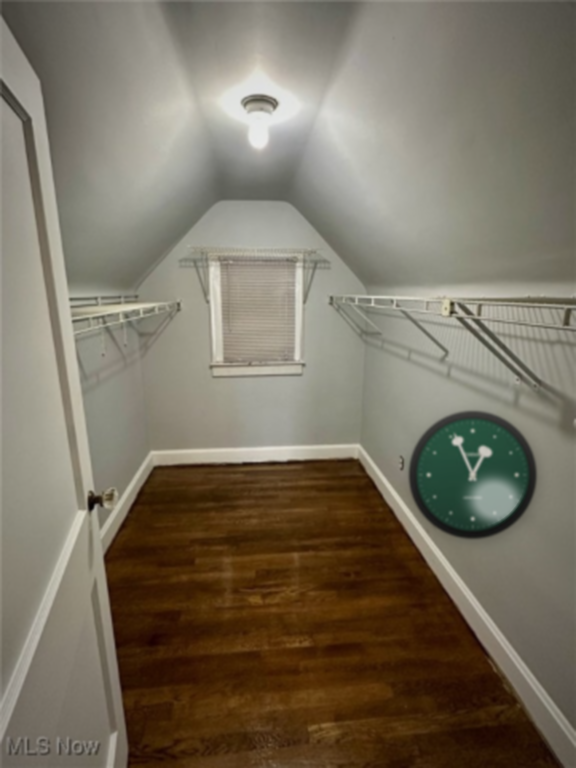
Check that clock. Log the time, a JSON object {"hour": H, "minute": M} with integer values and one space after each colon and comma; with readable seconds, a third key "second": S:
{"hour": 12, "minute": 56}
